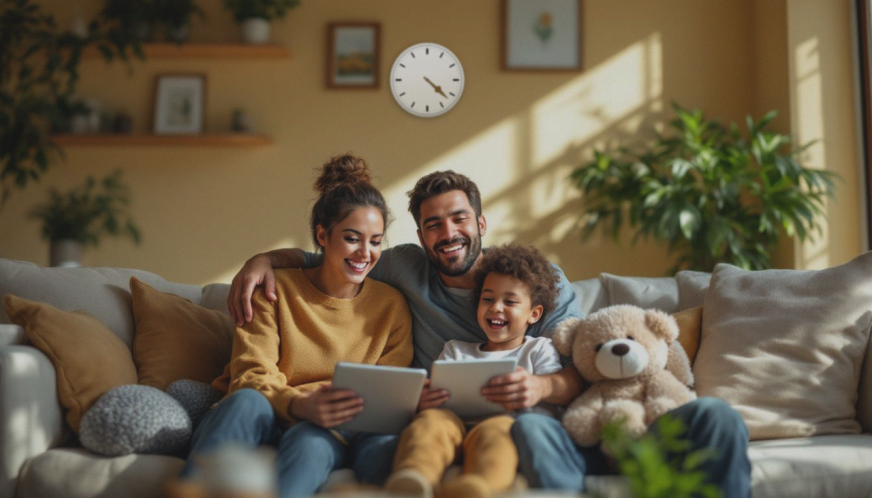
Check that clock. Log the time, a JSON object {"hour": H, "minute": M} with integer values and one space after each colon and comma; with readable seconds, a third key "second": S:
{"hour": 4, "minute": 22}
